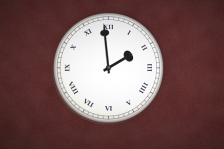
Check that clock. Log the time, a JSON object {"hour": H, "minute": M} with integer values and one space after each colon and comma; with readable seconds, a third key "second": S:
{"hour": 1, "minute": 59}
